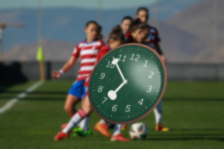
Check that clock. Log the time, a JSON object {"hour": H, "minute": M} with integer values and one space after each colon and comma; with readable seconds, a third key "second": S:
{"hour": 6, "minute": 52}
